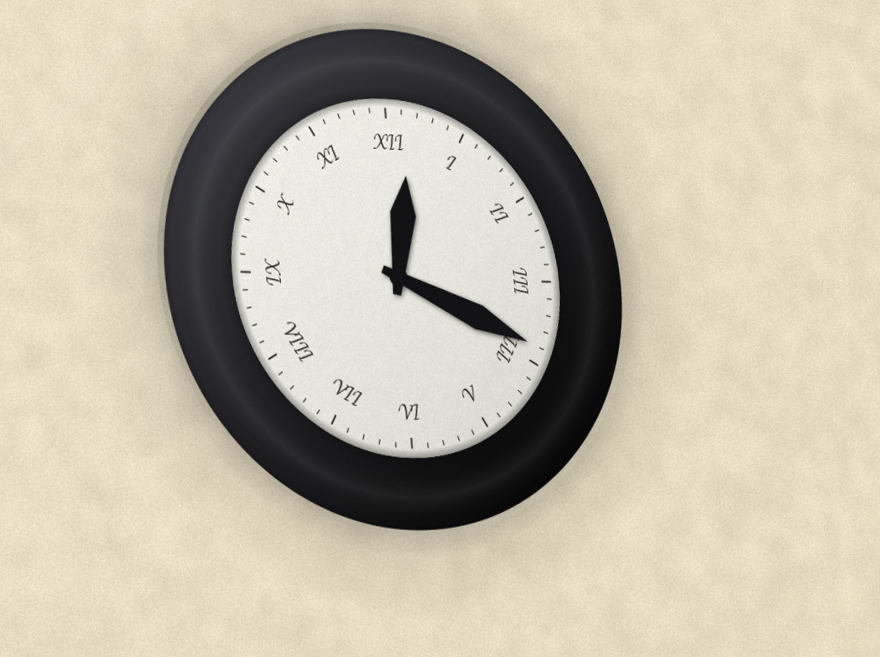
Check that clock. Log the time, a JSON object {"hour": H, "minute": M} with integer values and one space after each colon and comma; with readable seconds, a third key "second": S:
{"hour": 12, "minute": 19}
